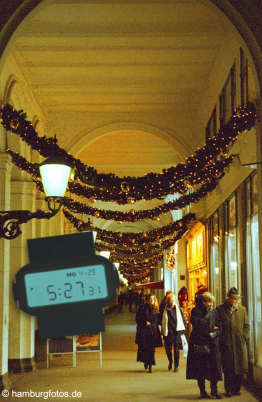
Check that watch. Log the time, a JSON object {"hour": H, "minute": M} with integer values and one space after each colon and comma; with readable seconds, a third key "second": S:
{"hour": 5, "minute": 27, "second": 31}
